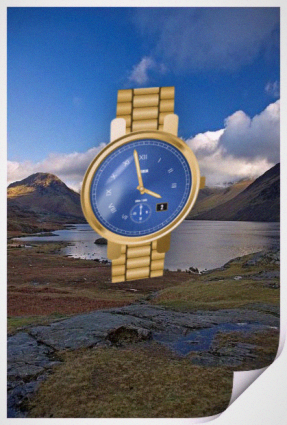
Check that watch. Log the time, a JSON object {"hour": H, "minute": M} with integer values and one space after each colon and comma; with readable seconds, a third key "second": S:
{"hour": 3, "minute": 58}
